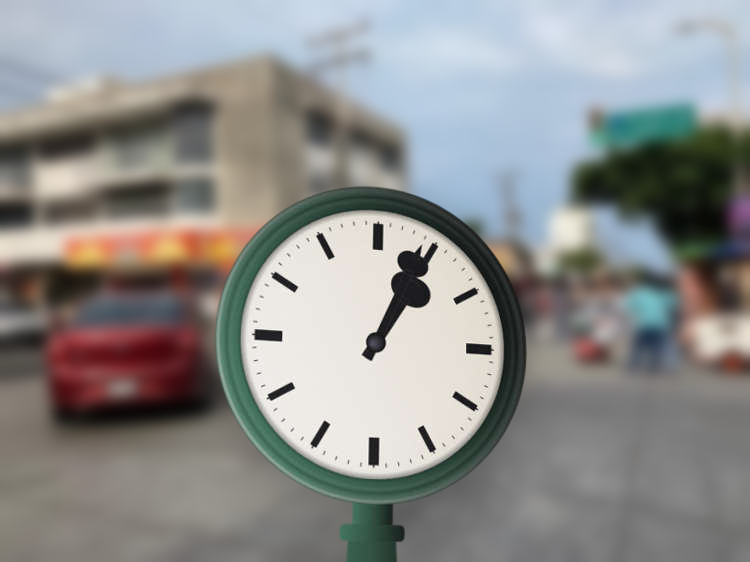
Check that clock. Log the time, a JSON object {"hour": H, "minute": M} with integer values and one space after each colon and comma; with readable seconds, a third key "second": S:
{"hour": 1, "minute": 4}
